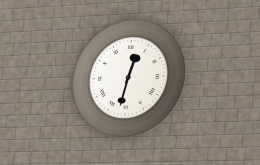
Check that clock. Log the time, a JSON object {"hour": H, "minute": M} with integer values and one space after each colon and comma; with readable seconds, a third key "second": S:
{"hour": 12, "minute": 32}
